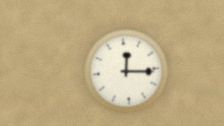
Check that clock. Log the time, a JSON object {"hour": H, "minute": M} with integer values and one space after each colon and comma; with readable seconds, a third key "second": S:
{"hour": 12, "minute": 16}
